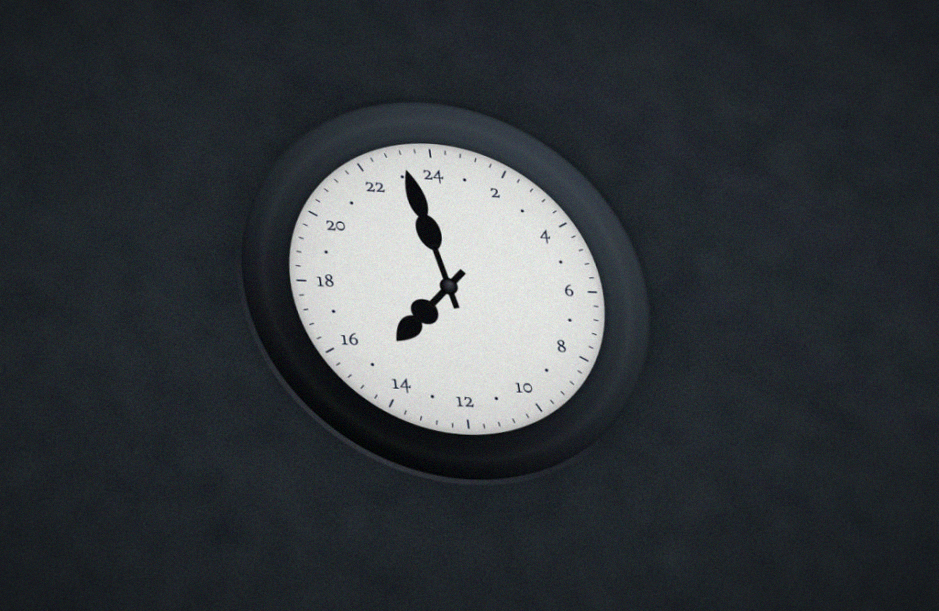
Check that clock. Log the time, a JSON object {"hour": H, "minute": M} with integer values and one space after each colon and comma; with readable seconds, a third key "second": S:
{"hour": 14, "minute": 58}
